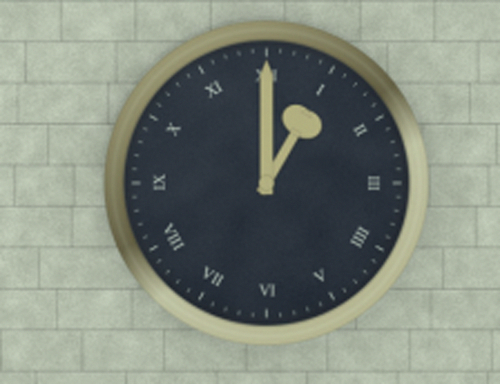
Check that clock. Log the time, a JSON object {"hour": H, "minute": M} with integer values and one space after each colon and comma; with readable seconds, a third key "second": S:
{"hour": 1, "minute": 0}
